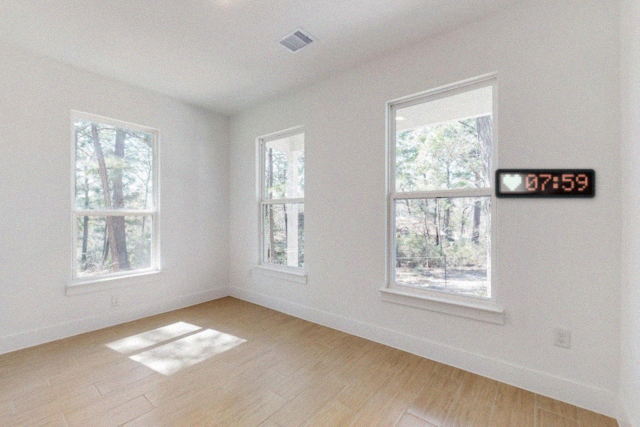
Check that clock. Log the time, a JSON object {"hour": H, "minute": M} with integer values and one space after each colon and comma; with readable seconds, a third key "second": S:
{"hour": 7, "minute": 59}
